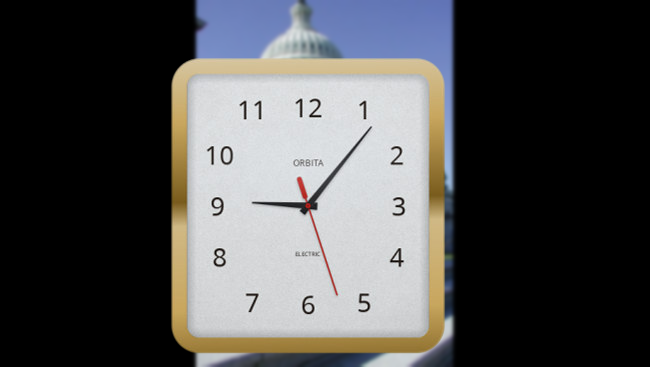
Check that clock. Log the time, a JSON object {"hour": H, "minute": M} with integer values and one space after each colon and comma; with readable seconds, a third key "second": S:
{"hour": 9, "minute": 6, "second": 27}
